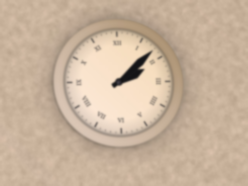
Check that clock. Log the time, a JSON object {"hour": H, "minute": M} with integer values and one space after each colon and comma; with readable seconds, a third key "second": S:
{"hour": 2, "minute": 8}
